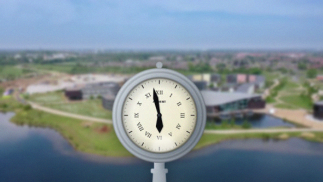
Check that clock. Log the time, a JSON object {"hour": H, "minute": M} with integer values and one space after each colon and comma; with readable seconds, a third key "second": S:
{"hour": 5, "minute": 58}
